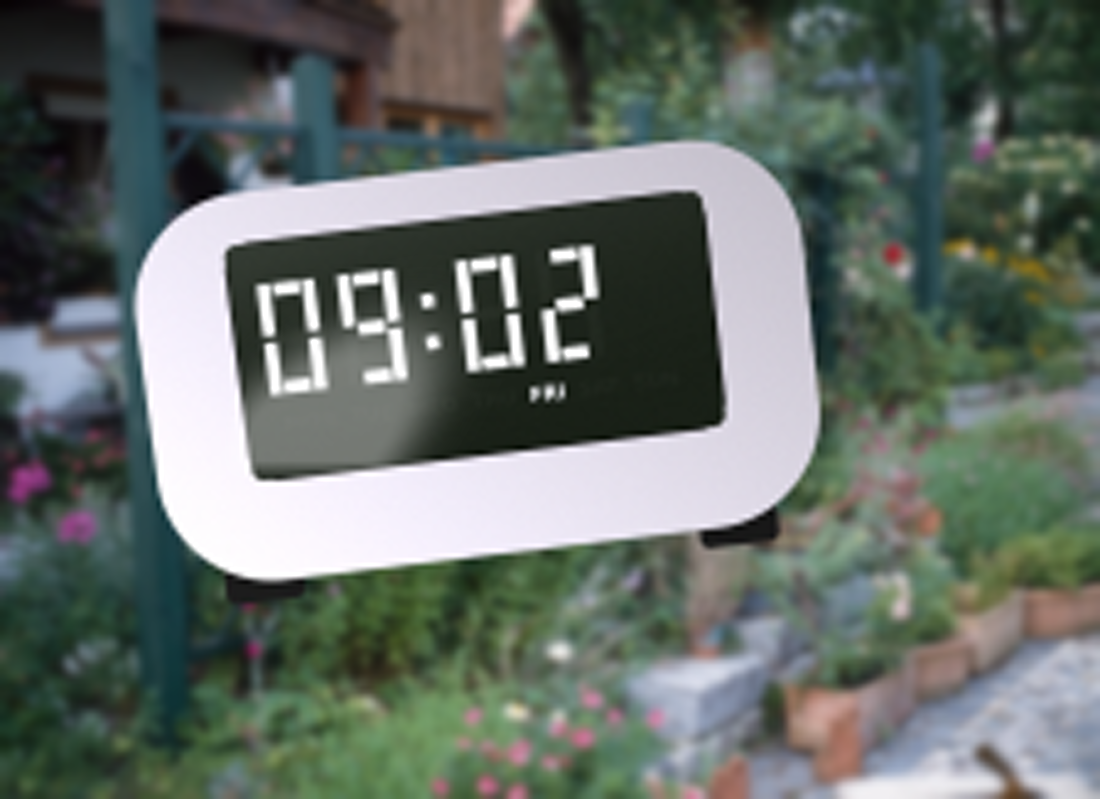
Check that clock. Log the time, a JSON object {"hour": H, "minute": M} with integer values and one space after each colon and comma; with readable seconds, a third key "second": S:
{"hour": 9, "minute": 2}
